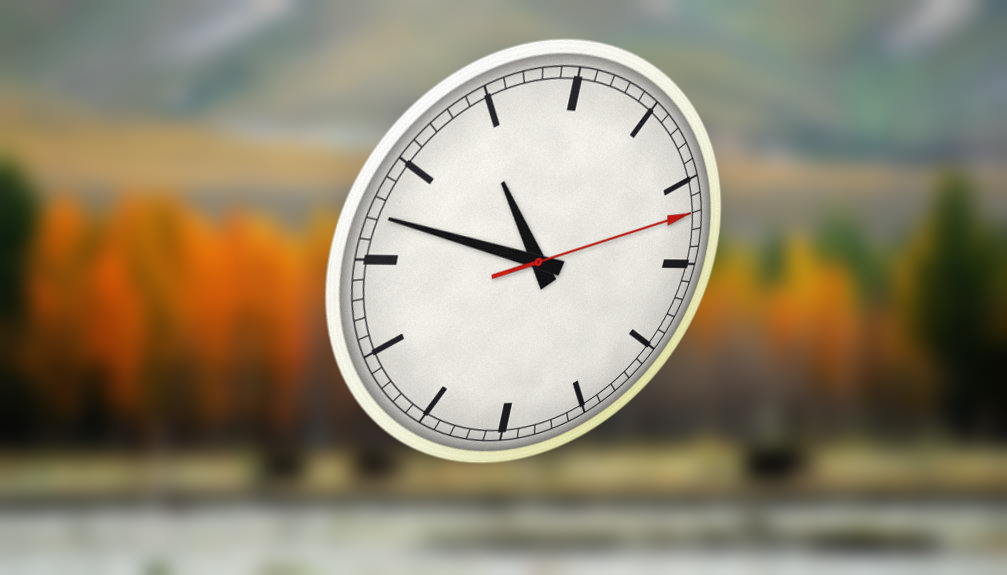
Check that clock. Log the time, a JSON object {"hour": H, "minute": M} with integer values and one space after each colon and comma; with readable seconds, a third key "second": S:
{"hour": 10, "minute": 47, "second": 12}
